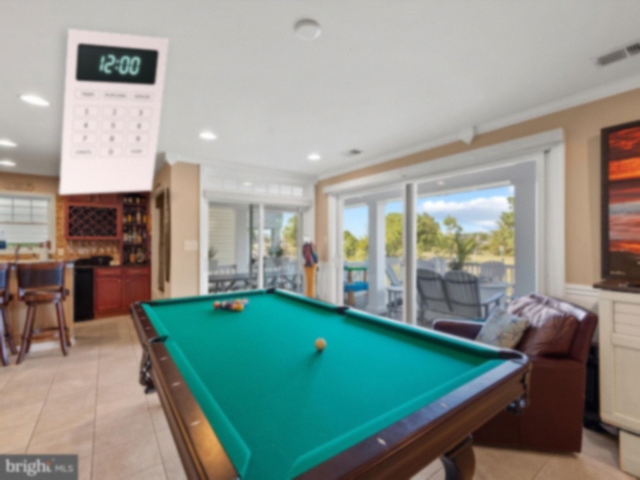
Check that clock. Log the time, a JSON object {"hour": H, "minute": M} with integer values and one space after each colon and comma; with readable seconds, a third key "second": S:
{"hour": 12, "minute": 0}
